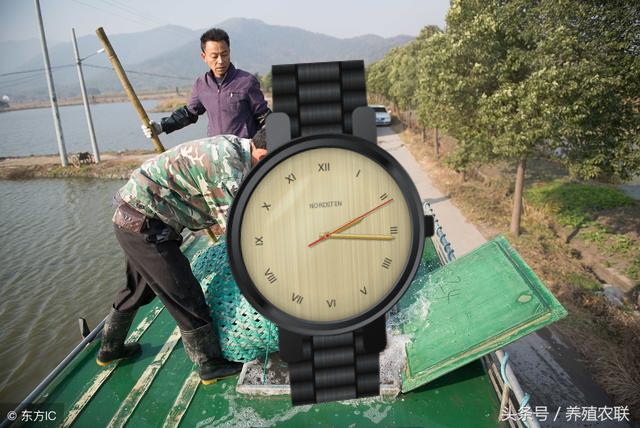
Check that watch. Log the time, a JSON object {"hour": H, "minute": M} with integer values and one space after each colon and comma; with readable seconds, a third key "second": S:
{"hour": 2, "minute": 16, "second": 11}
